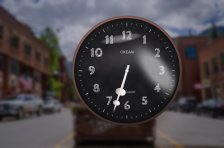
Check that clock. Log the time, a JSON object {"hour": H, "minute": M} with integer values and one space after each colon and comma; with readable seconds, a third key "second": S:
{"hour": 6, "minute": 33}
